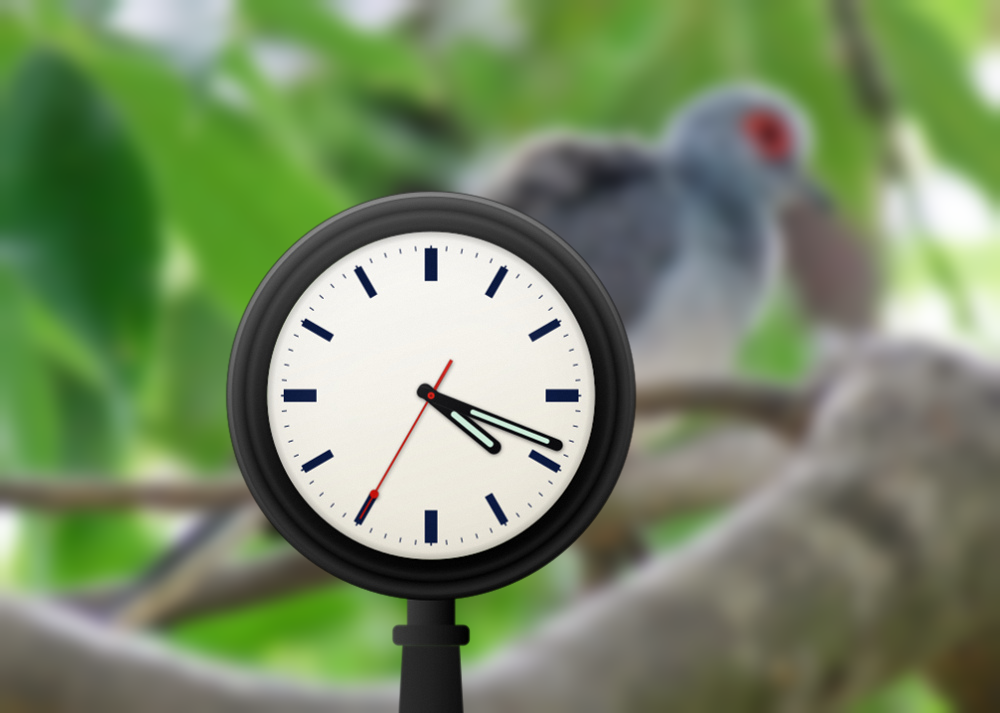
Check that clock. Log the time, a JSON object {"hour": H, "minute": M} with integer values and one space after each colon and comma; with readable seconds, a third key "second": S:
{"hour": 4, "minute": 18, "second": 35}
